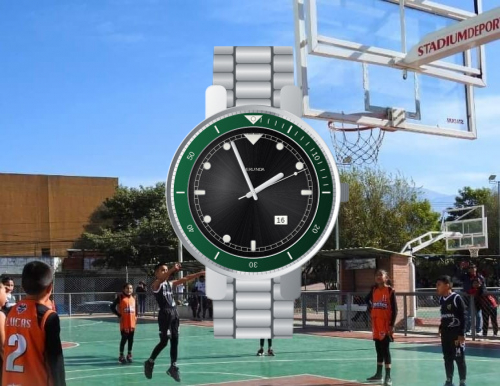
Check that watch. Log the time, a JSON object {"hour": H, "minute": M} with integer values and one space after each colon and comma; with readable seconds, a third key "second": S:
{"hour": 1, "minute": 56, "second": 11}
